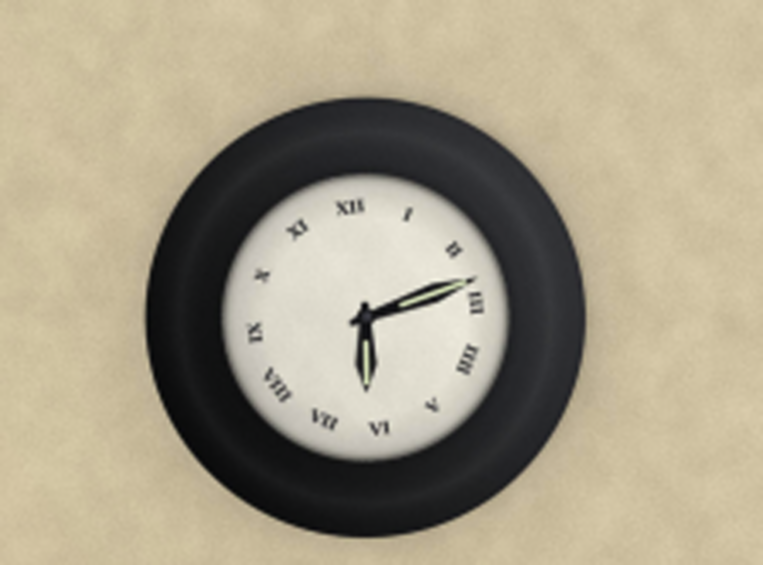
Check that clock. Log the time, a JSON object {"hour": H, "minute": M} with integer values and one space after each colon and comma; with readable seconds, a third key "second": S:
{"hour": 6, "minute": 13}
